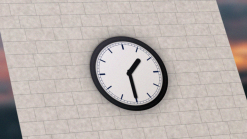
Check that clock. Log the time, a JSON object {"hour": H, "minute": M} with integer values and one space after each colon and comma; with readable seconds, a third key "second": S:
{"hour": 1, "minute": 30}
